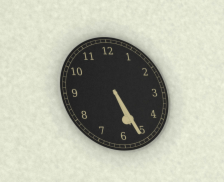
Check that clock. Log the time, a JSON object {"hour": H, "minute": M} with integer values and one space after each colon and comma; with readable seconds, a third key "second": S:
{"hour": 5, "minute": 26}
